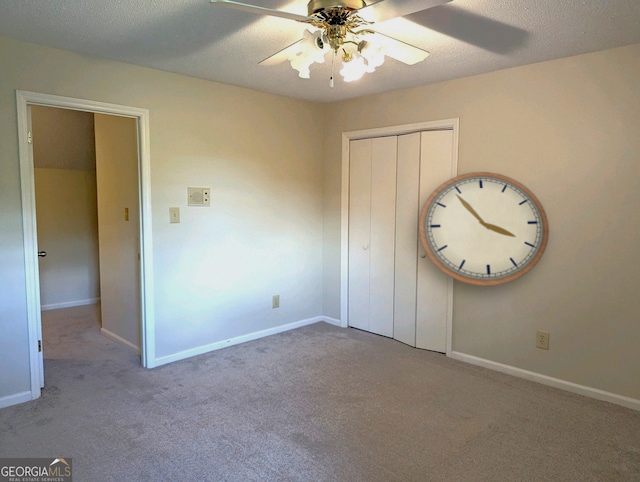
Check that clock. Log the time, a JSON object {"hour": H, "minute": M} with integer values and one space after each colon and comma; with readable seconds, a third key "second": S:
{"hour": 3, "minute": 54}
